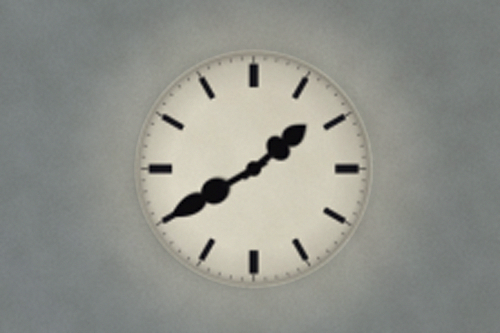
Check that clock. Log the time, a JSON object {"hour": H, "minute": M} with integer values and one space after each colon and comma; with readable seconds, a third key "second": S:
{"hour": 1, "minute": 40}
